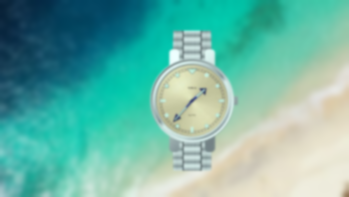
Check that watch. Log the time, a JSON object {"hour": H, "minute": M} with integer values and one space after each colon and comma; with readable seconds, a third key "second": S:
{"hour": 1, "minute": 37}
